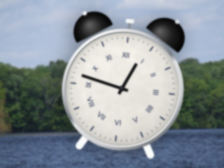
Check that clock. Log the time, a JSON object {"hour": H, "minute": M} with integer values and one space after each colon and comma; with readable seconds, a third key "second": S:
{"hour": 12, "minute": 47}
